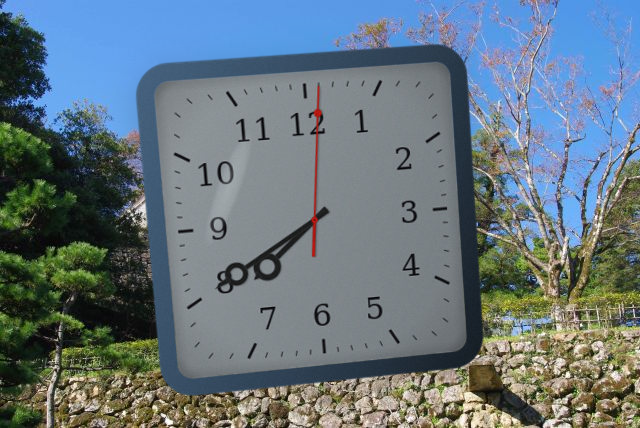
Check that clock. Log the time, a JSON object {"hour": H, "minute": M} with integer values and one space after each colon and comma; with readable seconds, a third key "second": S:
{"hour": 7, "minute": 40, "second": 1}
